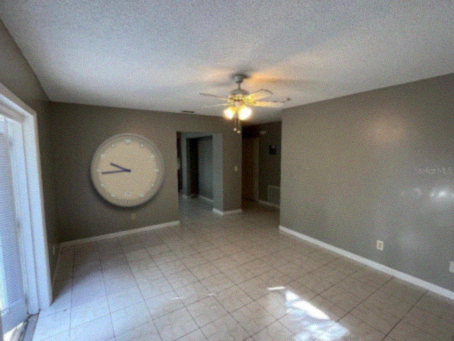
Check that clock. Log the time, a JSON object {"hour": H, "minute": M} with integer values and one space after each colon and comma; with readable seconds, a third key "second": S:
{"hour": 9, "minute": 44}
